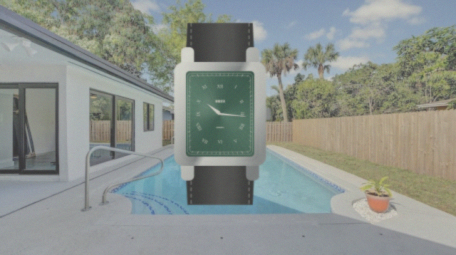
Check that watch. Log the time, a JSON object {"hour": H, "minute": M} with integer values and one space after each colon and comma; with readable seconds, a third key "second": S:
{"hour": 10, "minute": 16}
